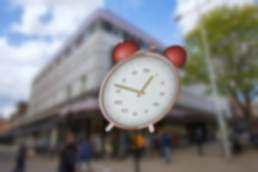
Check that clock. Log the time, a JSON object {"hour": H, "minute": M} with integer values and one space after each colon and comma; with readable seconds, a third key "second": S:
{"hour": 12, "minute": 47}
